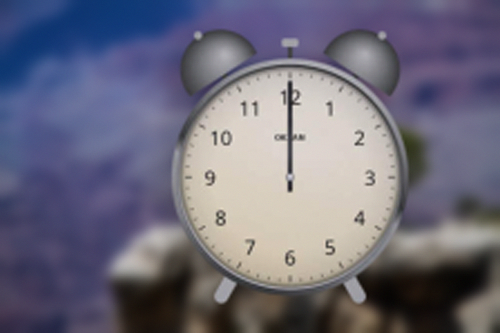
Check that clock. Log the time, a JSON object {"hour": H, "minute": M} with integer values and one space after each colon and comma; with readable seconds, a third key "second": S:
{"hour": 12, "minute": 0}
